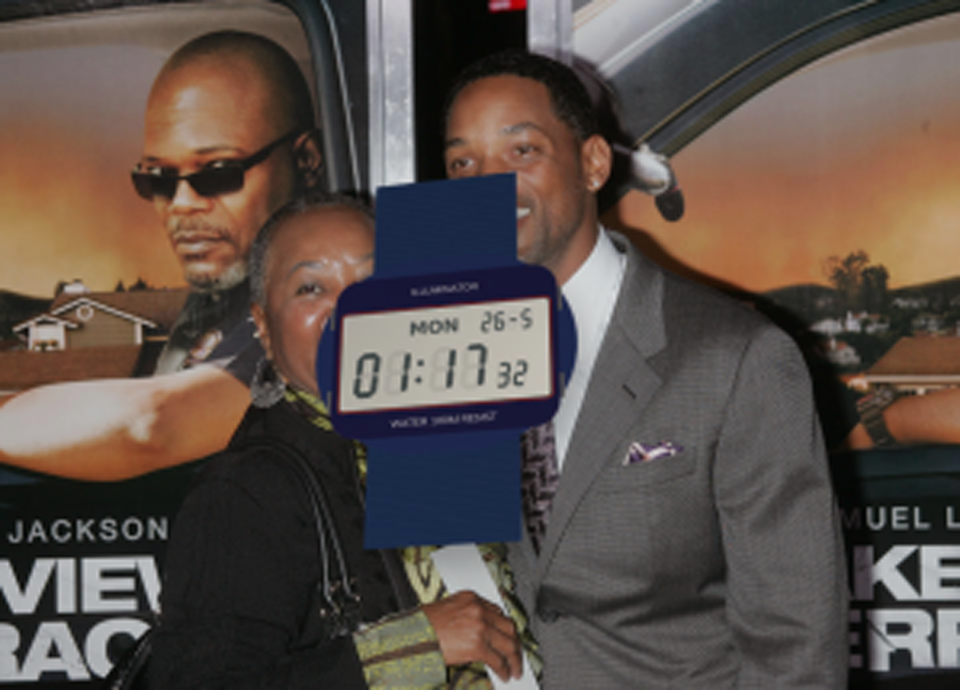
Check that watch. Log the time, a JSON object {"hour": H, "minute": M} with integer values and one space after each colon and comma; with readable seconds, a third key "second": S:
{"hour": 1, "minute": 17, "second": 32}
